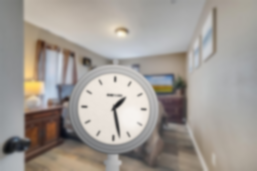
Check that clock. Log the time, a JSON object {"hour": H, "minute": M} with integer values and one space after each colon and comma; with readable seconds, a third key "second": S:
{"hour": 1, "minute": 28}
